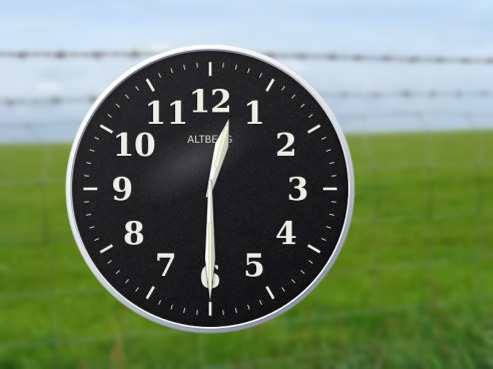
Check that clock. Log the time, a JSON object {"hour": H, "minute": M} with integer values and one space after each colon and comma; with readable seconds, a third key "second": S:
{"hour": 12, "minute": 30}
